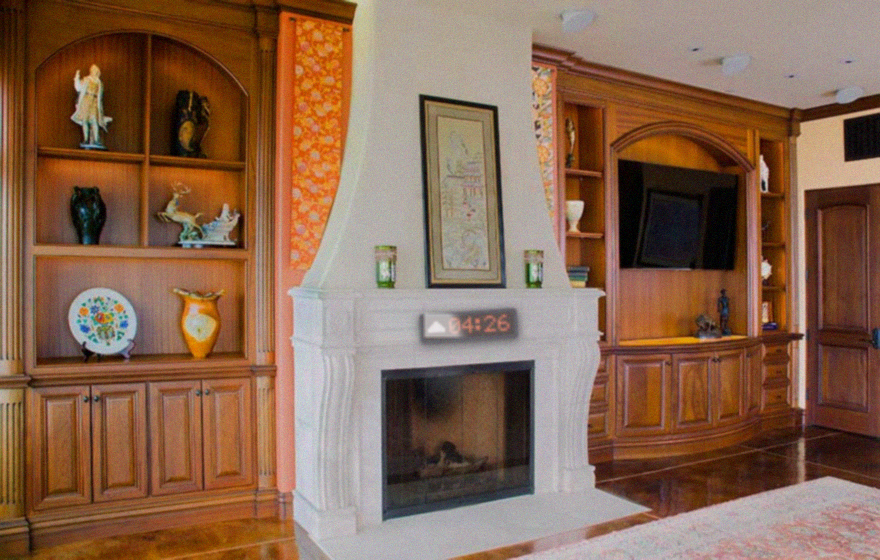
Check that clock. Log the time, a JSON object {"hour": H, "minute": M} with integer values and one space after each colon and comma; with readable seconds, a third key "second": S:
{"hour": 4, "minute": 26}
